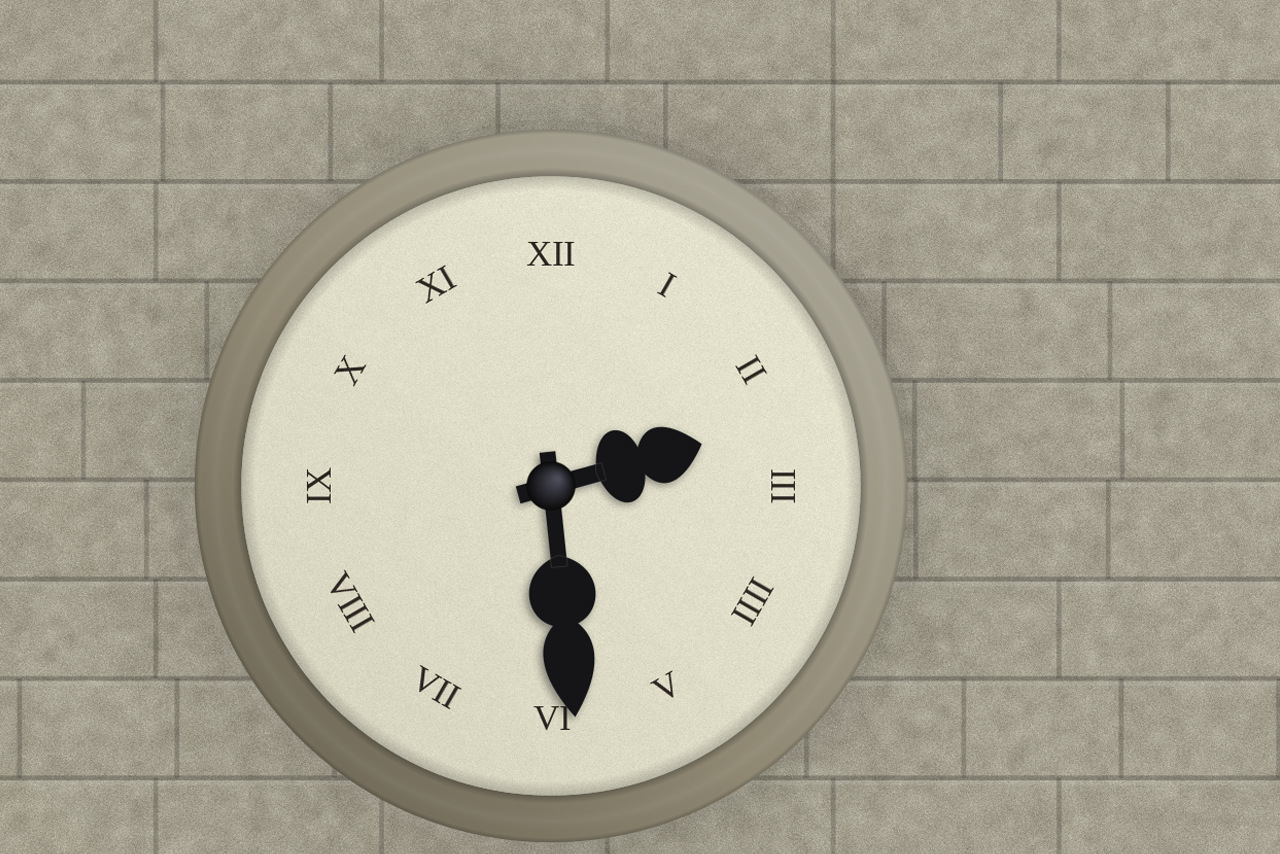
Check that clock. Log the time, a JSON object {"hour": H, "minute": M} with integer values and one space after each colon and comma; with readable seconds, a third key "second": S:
{"hour": 2, "minute": 29}
